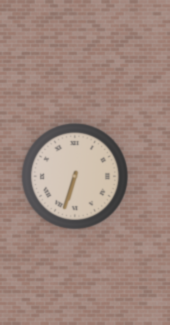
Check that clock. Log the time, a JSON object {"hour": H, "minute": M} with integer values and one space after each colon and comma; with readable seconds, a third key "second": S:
{"hour": 6, "minute": 33}
